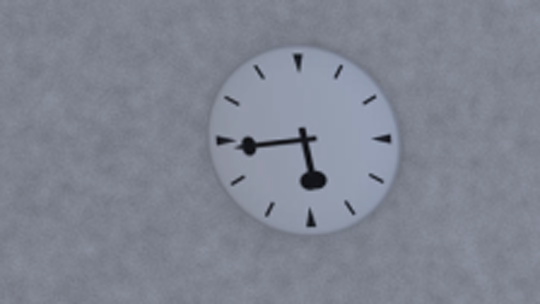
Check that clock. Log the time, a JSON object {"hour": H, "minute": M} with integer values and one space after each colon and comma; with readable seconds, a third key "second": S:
{"hour": 5, "minute": 44}
